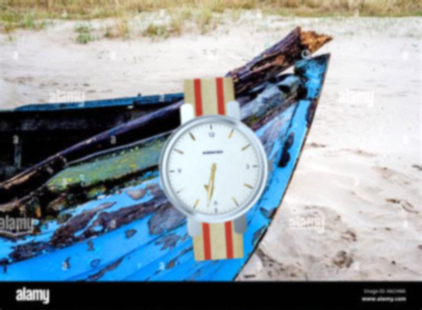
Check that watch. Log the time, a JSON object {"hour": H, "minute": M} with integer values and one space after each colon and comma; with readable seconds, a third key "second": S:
{"hour": 6, "minute": 32}
